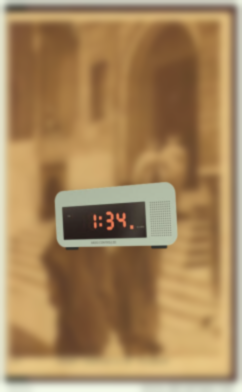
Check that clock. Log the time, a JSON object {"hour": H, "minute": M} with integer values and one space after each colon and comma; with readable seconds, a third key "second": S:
{"hour": 1, "minute": 34}
